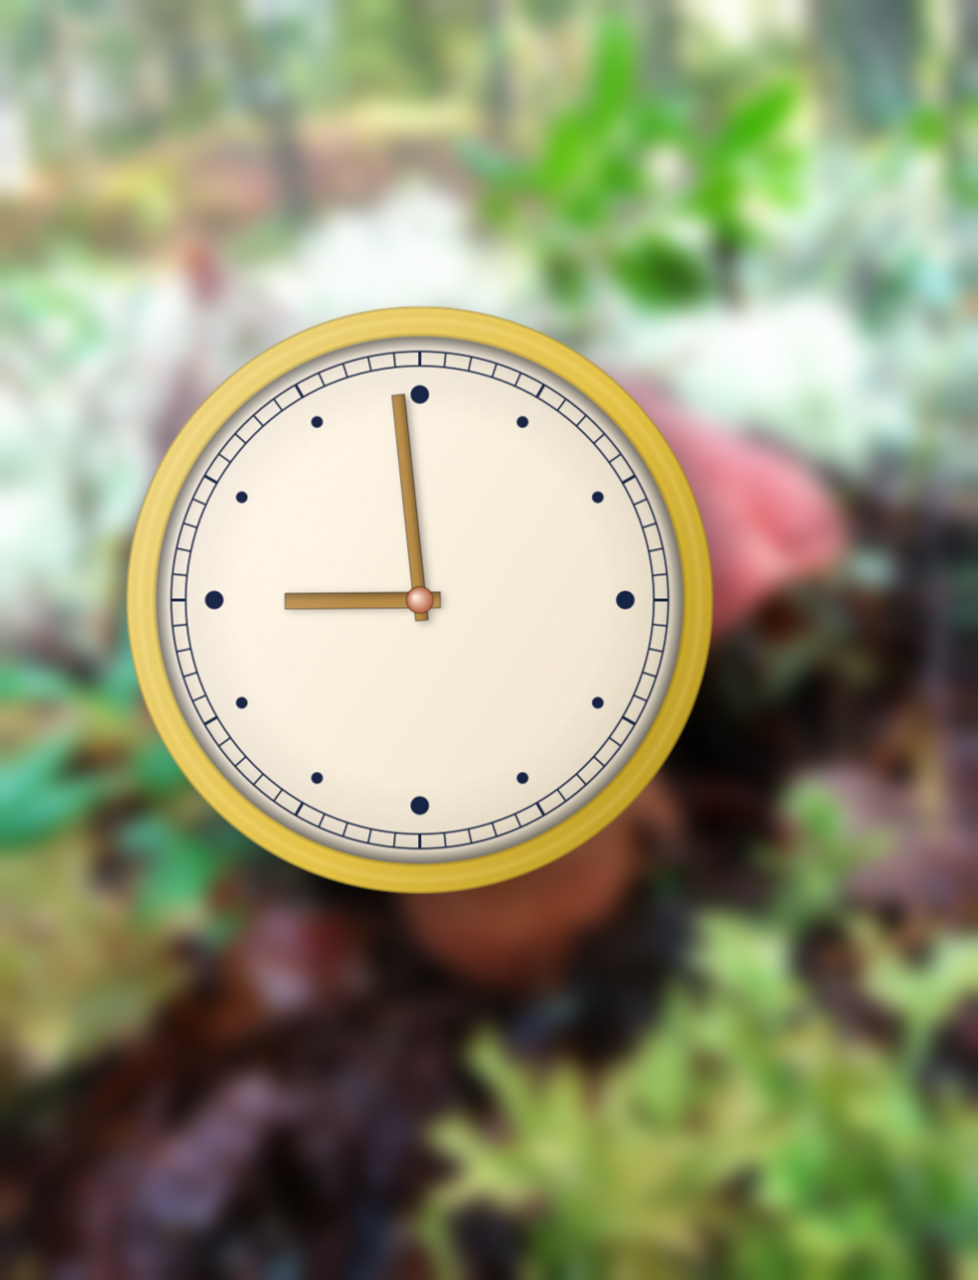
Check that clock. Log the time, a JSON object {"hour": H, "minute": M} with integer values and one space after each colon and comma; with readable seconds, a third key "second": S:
{"hour": 8, "minute": 59}
